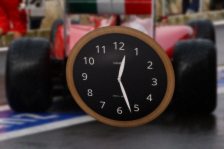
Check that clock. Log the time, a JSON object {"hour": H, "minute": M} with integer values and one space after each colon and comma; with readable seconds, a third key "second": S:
{"hour": 12, "minute": 27}
